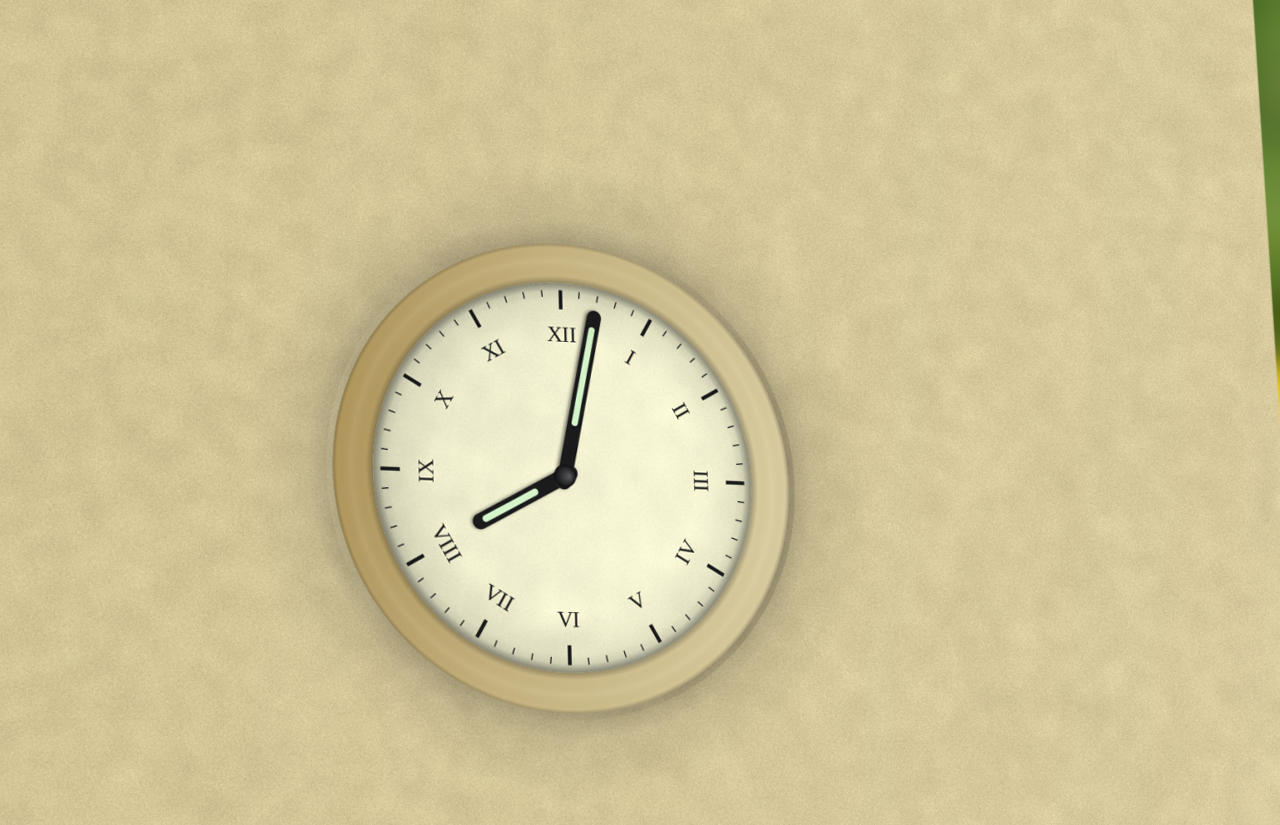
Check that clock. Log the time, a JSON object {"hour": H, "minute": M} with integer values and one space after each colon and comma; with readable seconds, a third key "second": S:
{"hour": 8, "minute": 2}
